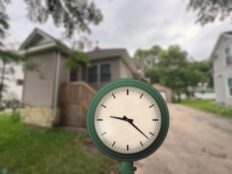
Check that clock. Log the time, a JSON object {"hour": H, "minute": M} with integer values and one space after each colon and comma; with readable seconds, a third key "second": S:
{"hour": 9, "minute": 22}
